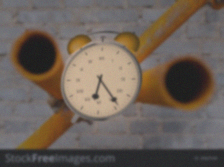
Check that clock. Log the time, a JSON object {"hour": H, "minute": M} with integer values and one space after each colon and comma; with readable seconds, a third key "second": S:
{"hour": 6, "minute": 24}
